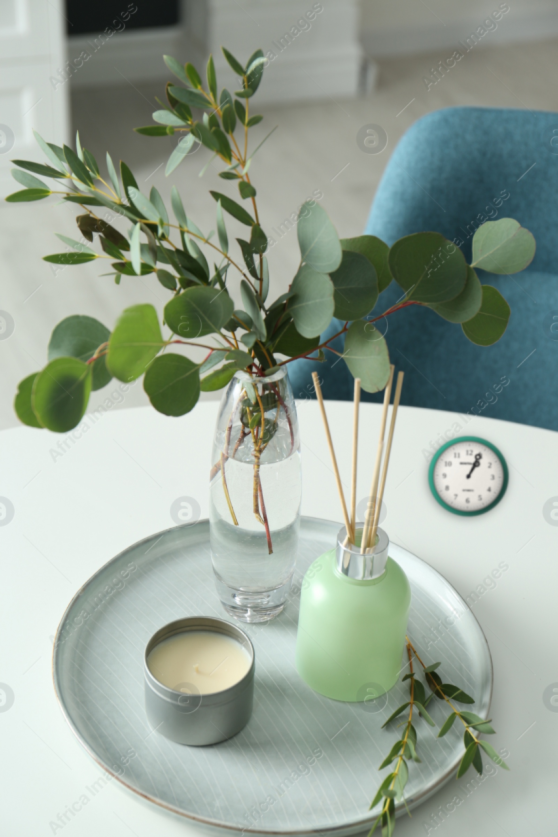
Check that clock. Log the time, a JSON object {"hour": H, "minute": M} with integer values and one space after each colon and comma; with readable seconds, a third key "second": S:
{"hour": 1, "minute": 4}
